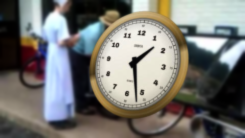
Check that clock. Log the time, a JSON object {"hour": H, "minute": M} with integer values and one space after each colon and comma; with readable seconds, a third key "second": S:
{"hour": 1, "minute": 27}
